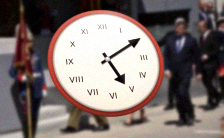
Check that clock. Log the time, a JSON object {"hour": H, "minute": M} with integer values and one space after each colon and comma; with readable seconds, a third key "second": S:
{"hour": 5, "minute": 10}
